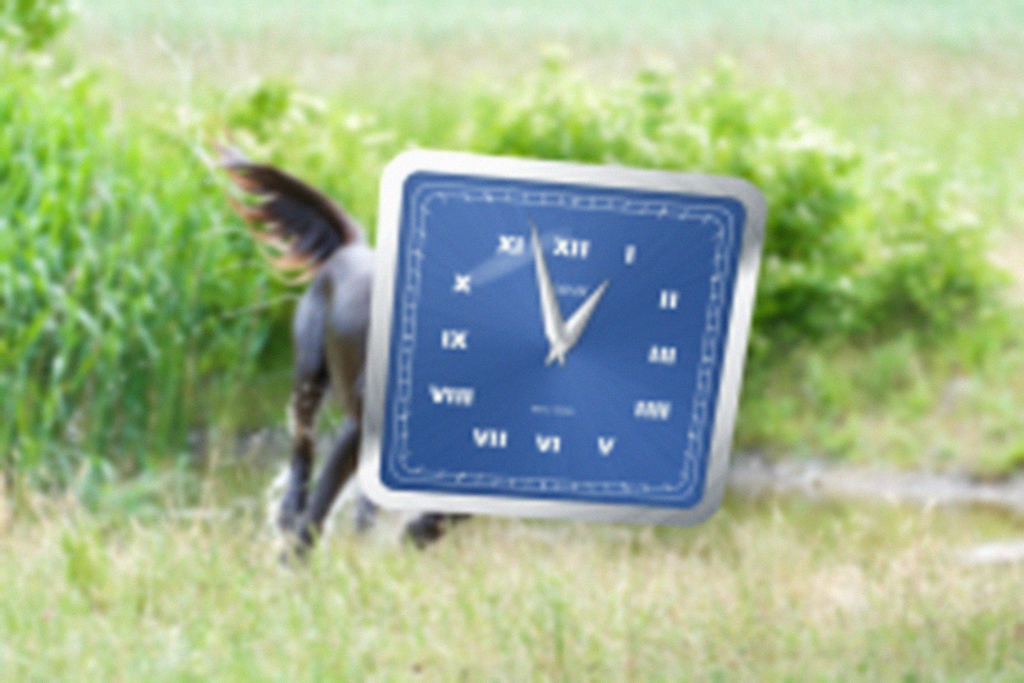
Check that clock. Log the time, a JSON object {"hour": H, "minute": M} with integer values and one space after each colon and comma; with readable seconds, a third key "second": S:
{"hour": 12, "minute": 57}
